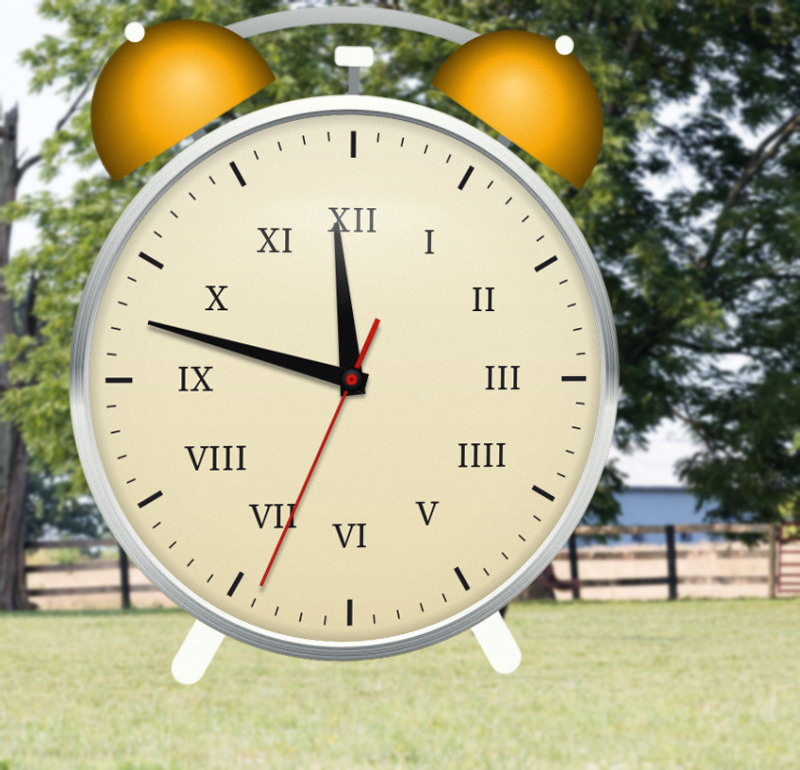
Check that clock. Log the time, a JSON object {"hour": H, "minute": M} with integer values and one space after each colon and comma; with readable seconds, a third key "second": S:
{"hour": 11, "minute": 47, "second": 34}
